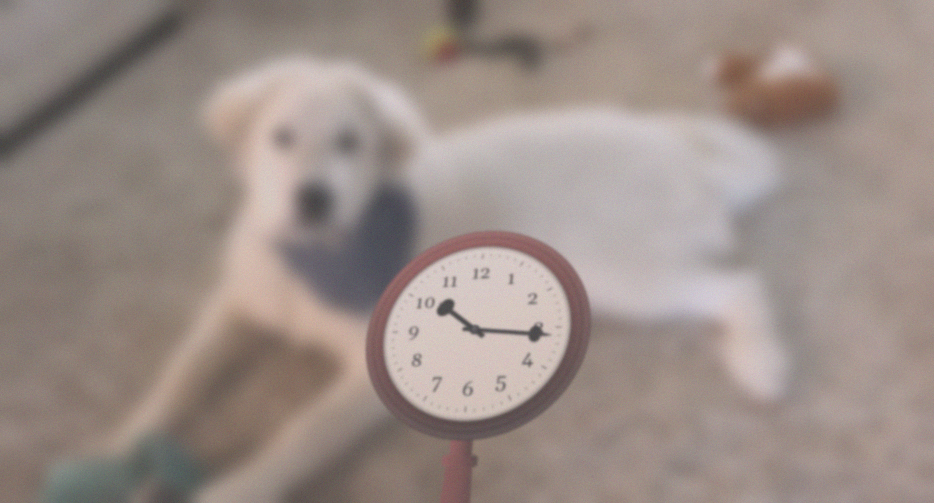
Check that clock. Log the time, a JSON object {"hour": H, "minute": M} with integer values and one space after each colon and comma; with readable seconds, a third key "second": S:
{"hour": 10, "minute": 16}
